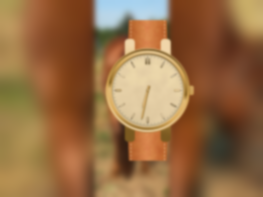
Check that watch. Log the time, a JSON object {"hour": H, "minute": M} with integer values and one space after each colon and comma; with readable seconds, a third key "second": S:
{"hour": 6, "minute": 32}
